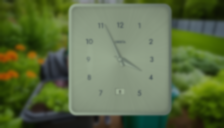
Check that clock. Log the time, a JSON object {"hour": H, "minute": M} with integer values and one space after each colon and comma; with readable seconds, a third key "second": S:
{"hour": 3, "minute": 56}
